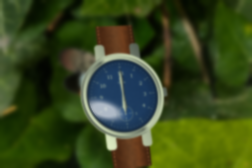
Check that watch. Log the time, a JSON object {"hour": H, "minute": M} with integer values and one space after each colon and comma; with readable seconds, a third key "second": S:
{"hour": 6, "minute": 0}
